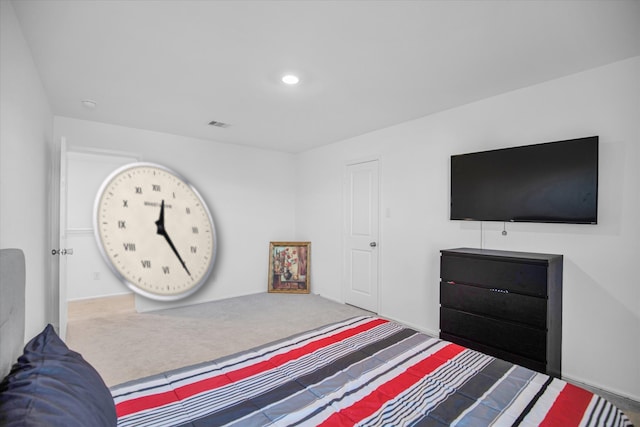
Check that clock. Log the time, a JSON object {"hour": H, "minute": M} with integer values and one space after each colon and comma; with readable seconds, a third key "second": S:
{"hour": 12, "minute": 25}
